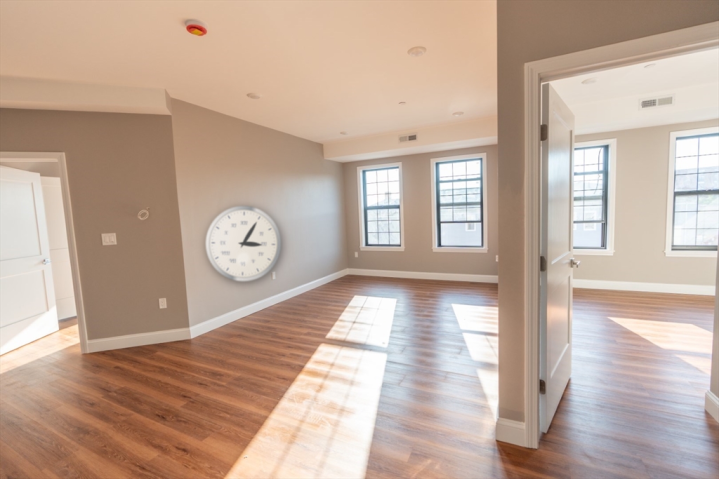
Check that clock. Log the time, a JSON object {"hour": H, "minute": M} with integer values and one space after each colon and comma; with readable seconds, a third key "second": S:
{"hour": 3, "minute": 5}
